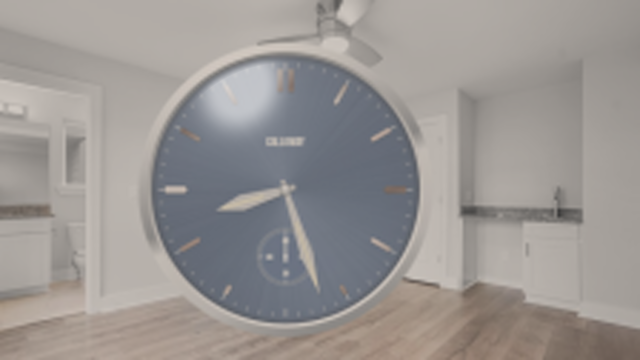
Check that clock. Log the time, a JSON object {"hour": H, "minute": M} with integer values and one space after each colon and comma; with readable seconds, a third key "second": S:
{"hour": 8, "minute": 27}
